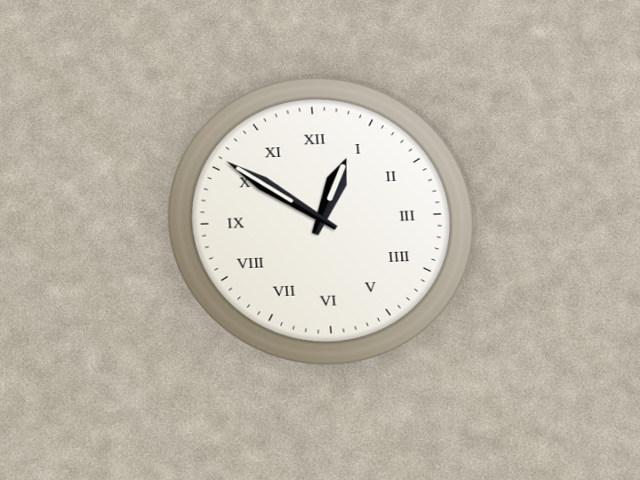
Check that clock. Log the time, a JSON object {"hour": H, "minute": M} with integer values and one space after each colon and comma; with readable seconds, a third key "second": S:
{"hour": 12, "minute": 51}
